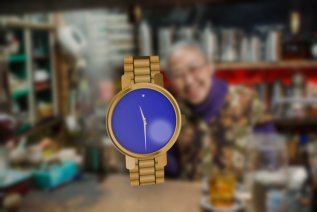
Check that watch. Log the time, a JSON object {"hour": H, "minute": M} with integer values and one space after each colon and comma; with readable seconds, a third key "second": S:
{"hour": 11, "minute": 30}
